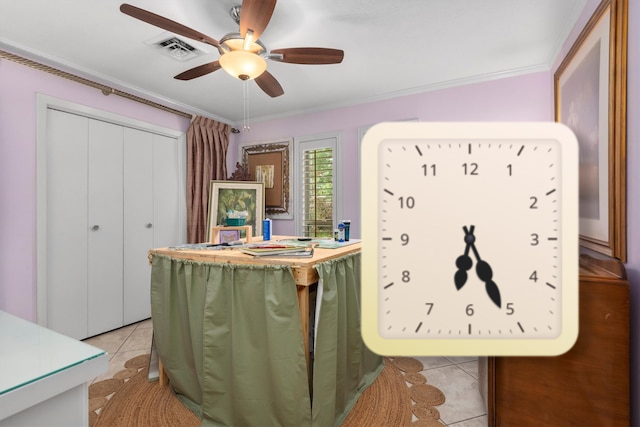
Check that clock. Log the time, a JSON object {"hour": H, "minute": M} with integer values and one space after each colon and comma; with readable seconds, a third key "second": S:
{"hour": 6, "minute": 26}
